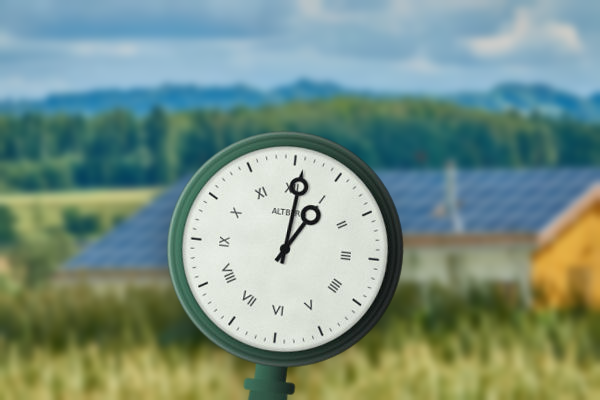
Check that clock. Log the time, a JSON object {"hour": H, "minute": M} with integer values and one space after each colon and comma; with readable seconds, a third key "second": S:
{"hour": 1, "minute": 1}
